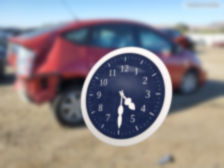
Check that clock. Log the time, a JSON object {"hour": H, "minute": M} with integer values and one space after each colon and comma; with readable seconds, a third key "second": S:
{"hour": 4, "minute": 30}
